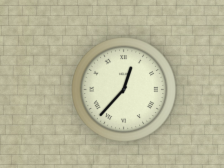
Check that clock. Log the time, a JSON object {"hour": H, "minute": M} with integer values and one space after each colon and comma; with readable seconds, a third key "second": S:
{"hour": 12, "minute": 37}
